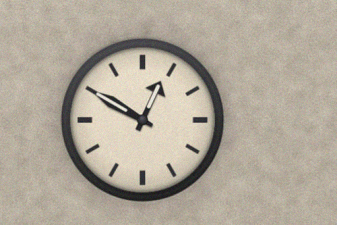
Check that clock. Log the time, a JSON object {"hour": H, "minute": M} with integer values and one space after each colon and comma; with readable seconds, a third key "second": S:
{"hour": 12, "minute": 50}
